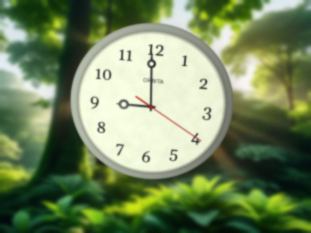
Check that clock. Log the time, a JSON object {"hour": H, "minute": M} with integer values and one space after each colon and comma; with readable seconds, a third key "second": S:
{"hour": 8, "minute": 59, "second": 20}
